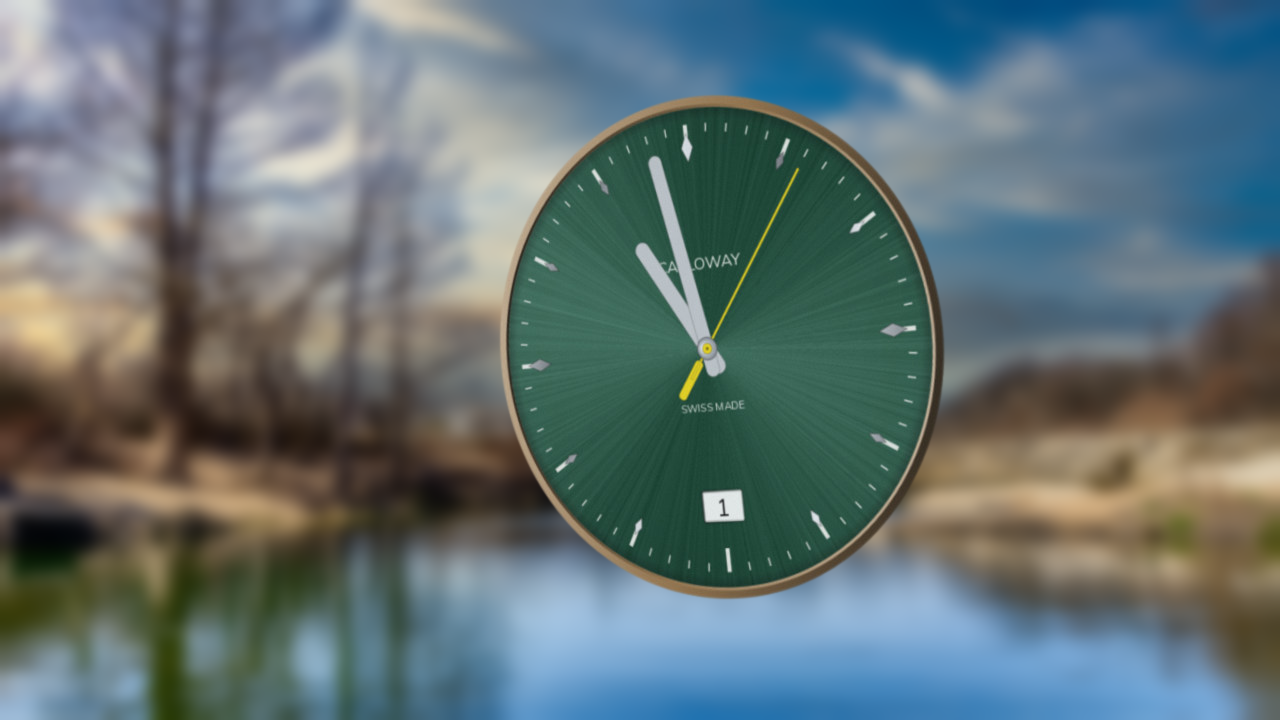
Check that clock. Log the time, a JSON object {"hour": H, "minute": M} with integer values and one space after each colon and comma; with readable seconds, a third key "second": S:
{"hour": 10, "minute": 58, "second": 6}
